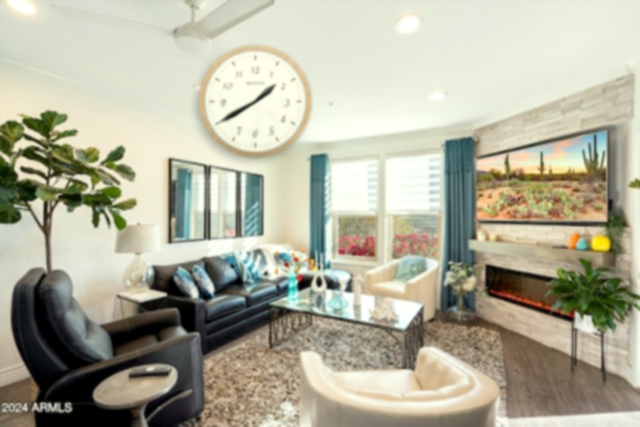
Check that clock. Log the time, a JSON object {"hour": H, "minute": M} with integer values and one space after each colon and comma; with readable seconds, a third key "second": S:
{"hour": 1, "minute": 40}
